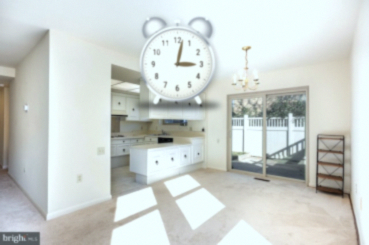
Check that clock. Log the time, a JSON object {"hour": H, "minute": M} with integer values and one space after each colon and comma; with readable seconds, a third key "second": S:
{"hour": 3, "minute": 2}
